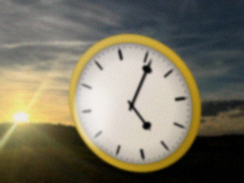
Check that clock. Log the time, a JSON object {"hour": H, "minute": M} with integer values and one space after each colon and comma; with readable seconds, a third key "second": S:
{"hour": 5, "minute": 6}
